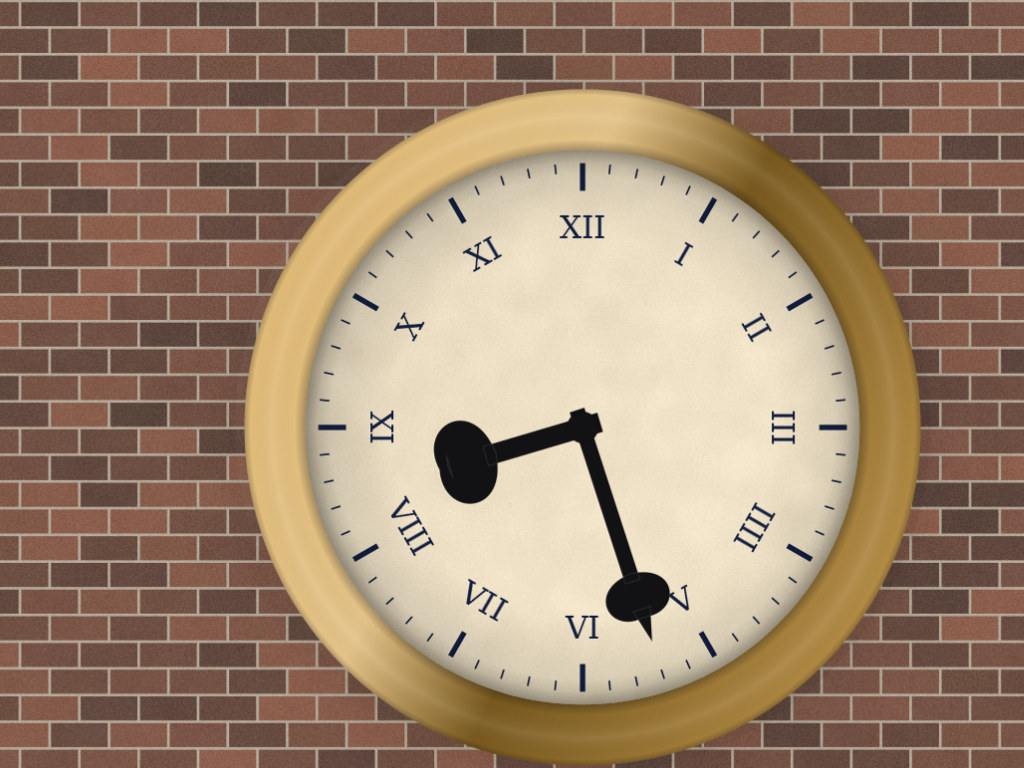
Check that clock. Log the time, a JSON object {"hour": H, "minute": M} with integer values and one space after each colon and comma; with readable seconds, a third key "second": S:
{"hour": 8, "minute": 27}
